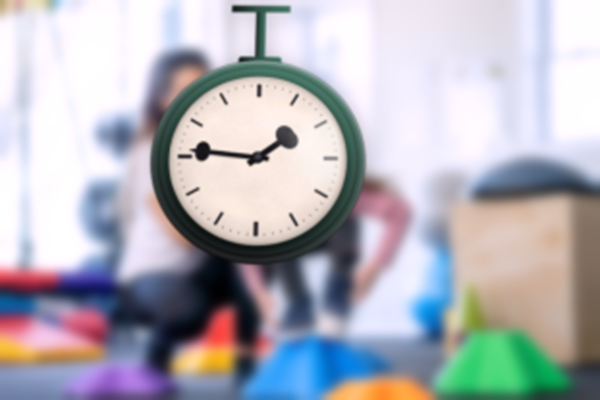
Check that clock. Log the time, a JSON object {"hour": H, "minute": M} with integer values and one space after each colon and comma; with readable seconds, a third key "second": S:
{"hour": 1, "minute": 46}
